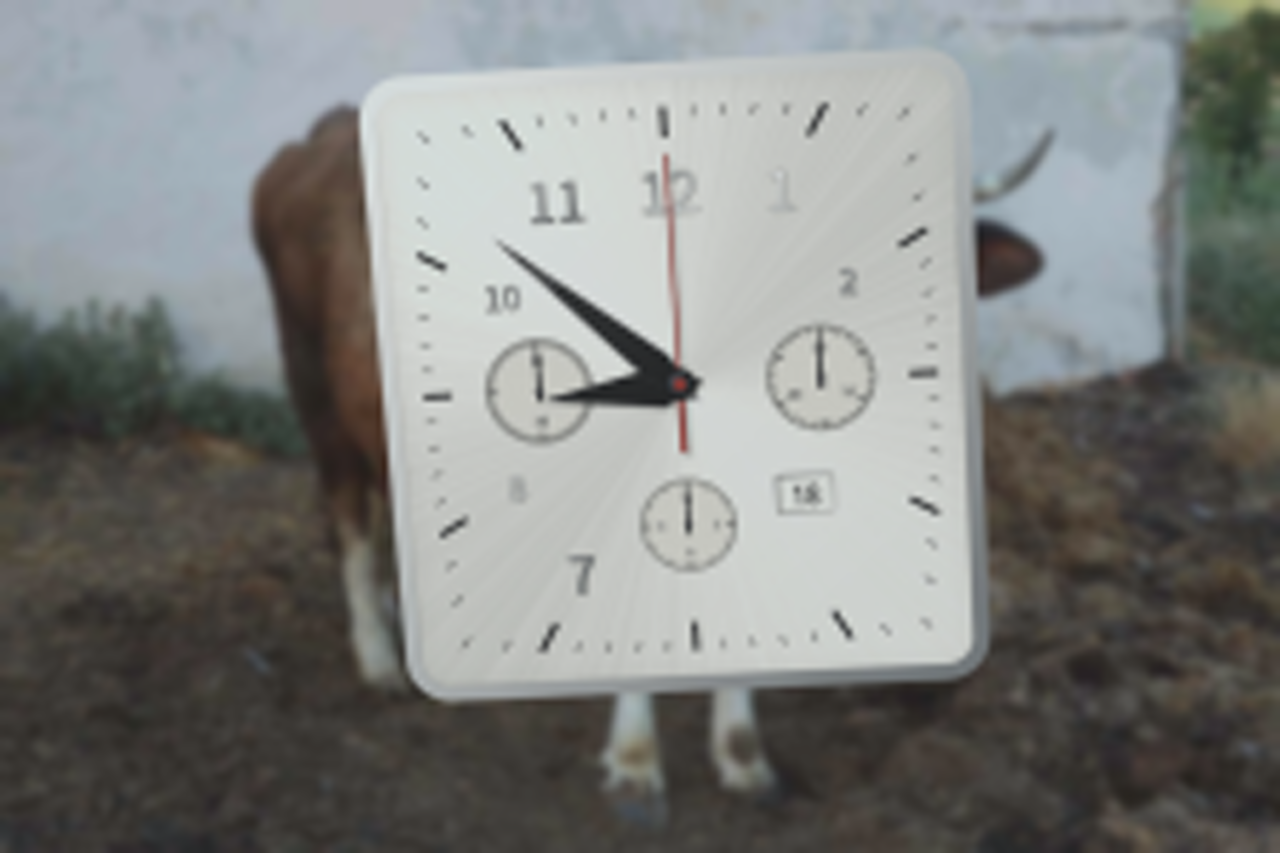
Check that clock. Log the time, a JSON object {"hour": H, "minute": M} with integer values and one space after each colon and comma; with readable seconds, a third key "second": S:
{"hour": 8, "minute": 52}
